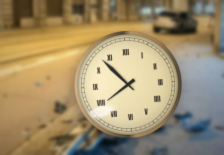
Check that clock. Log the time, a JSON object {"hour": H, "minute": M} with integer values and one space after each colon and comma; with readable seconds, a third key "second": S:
{"hour": 7, "minute": 53}
